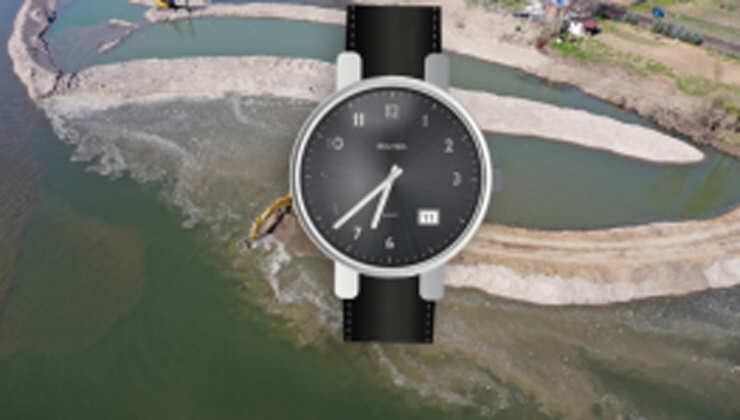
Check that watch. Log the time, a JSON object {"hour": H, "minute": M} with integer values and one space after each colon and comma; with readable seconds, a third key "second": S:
{"hour": 6, "minute": 38}
